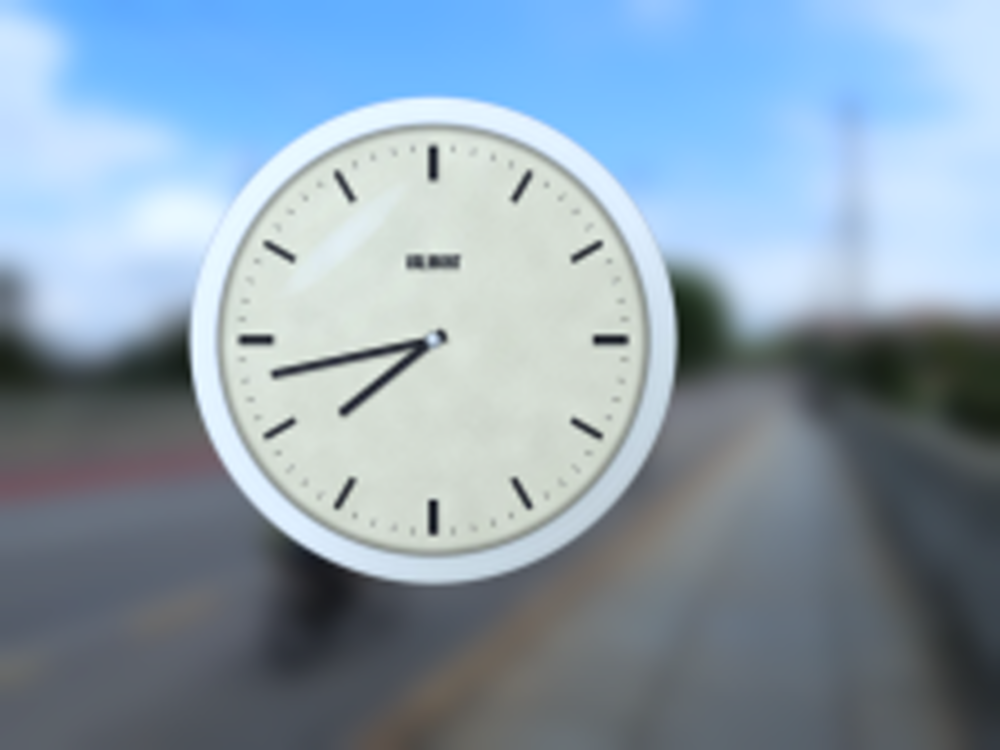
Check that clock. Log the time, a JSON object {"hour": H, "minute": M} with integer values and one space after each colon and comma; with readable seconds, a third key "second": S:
{"hour": 7, "minute": 43}
